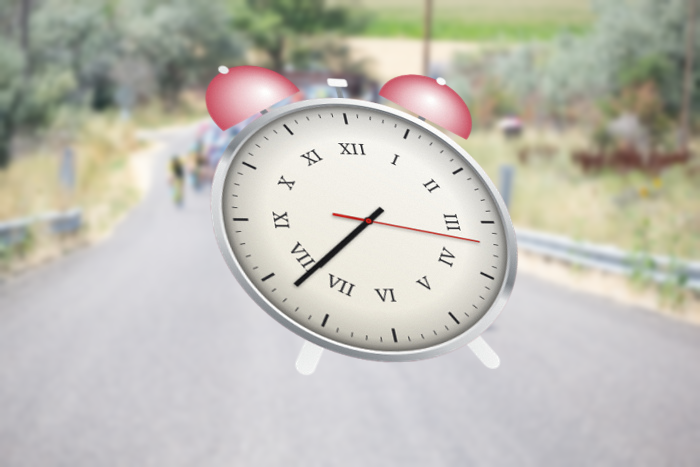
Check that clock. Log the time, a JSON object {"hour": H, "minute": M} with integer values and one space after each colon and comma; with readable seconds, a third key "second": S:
{"hour": 7, "minute": 38, "second": 17}
